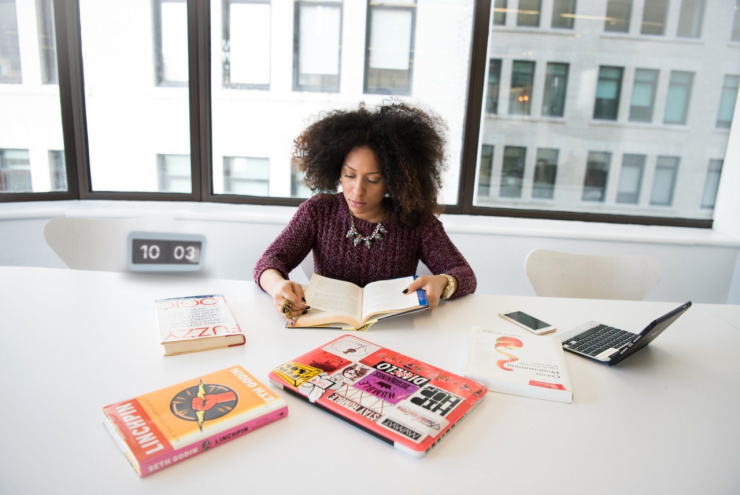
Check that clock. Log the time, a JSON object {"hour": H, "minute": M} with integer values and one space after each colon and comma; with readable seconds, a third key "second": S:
{"hour": 10, "minute": 3}
